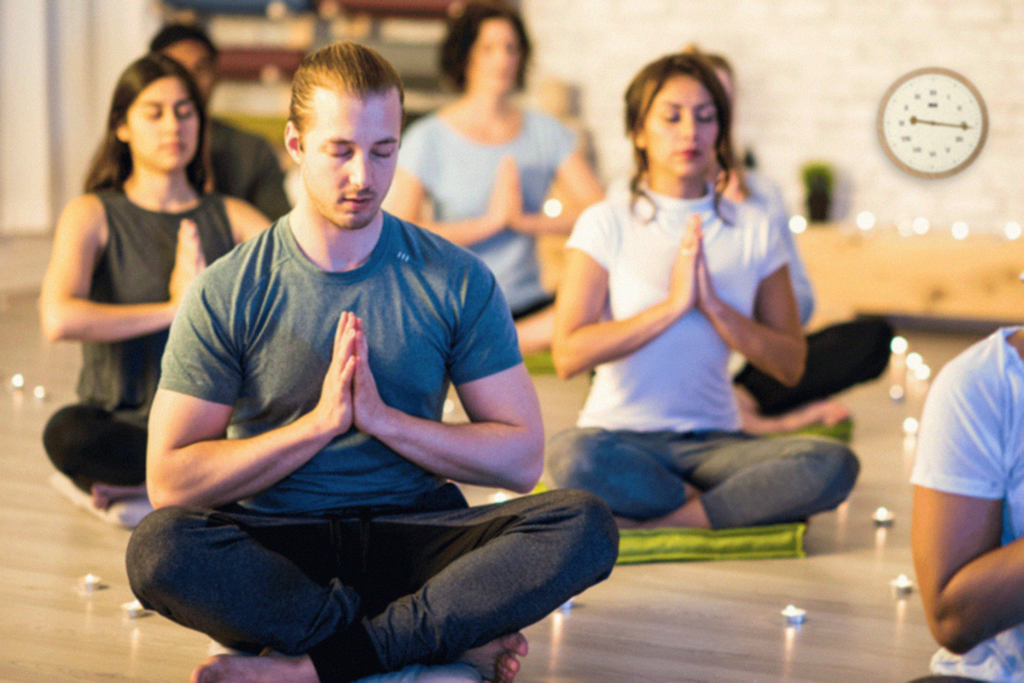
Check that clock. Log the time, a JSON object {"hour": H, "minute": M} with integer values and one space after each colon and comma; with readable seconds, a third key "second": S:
{"hour": 9, "minute": 16}
